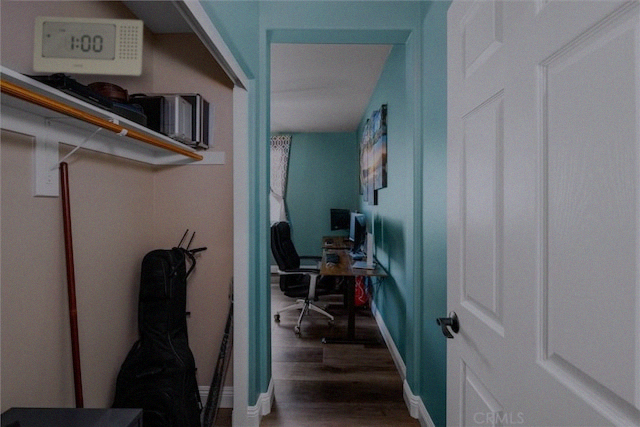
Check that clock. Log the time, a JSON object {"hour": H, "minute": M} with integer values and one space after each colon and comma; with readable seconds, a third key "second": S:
{"hour": 1, "minute": 0}
